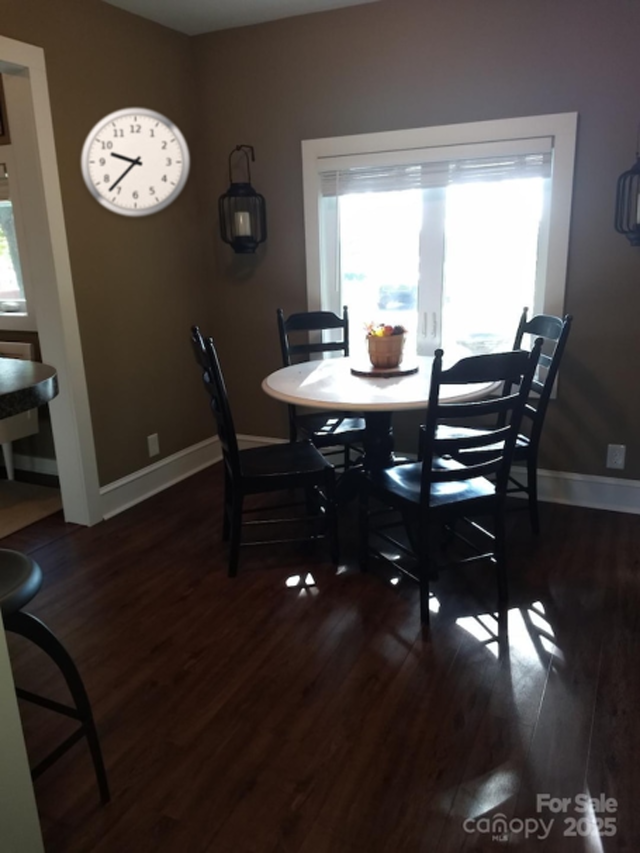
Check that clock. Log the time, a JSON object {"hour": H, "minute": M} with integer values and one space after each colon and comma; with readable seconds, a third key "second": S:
{"hour": 9, "minute": 37}
